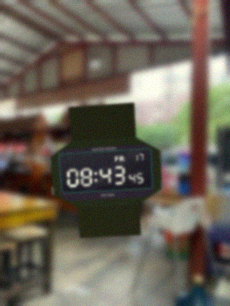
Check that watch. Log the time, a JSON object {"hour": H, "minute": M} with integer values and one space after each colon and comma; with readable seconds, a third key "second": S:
{"hour": 8, "minute": 43}
